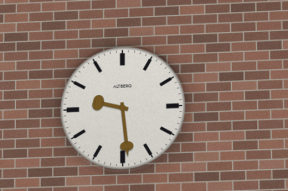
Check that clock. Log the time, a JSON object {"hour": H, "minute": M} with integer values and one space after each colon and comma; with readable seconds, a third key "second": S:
{"hour": 9, "minute": 29}
